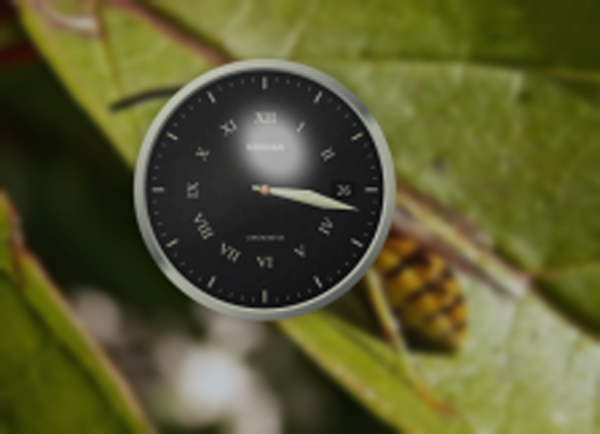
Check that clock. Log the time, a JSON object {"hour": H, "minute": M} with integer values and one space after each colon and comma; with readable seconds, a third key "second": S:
{"hour": 3, "minute": 17}
